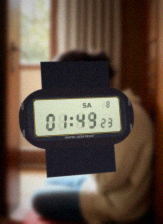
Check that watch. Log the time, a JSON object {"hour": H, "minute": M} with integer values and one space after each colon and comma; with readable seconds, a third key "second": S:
{"hour": 1, "minute": 49, "second": 23}
